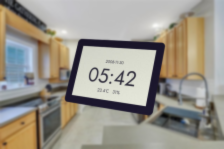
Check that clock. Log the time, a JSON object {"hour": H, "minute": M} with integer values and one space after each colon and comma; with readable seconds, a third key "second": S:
{"hour": 5, "minute": 42}
